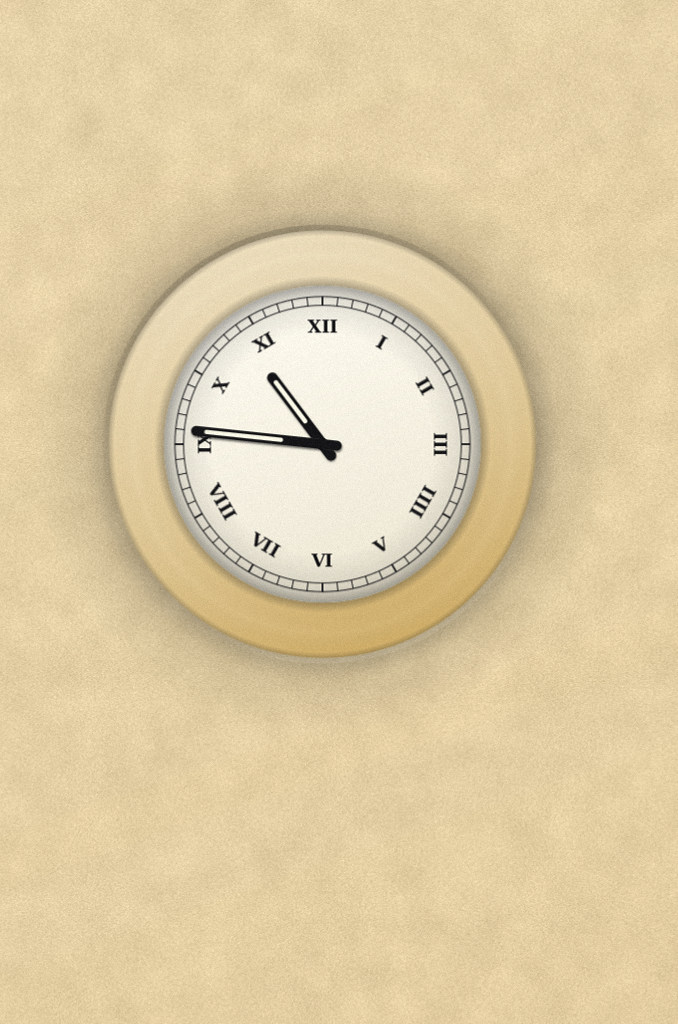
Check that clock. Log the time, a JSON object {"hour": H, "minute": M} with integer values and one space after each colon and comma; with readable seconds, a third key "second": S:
{"hour": 10, "minute": 46}
